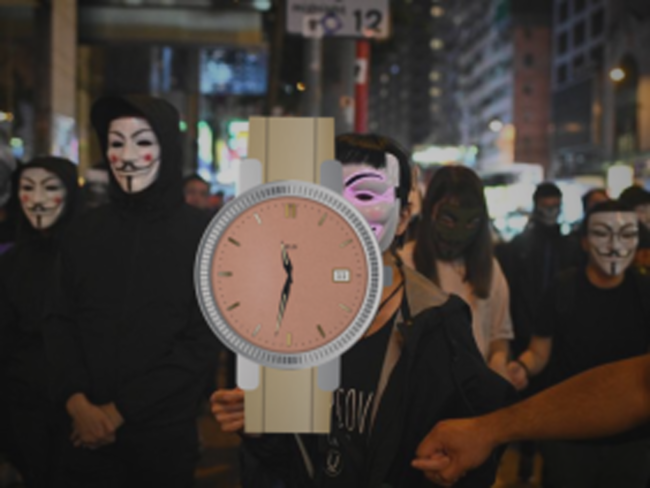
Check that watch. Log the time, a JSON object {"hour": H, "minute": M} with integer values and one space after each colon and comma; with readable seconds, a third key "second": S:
{"hour": 11, "minute": 32}
